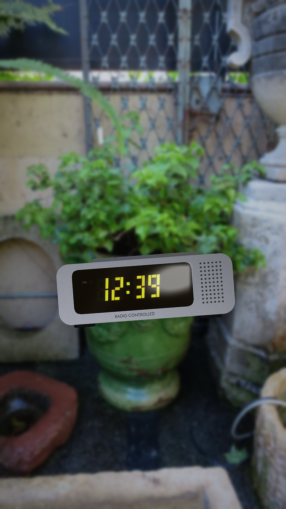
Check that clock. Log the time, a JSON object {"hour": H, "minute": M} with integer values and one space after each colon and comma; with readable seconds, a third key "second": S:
{"hour": 12, "minute": 39}
